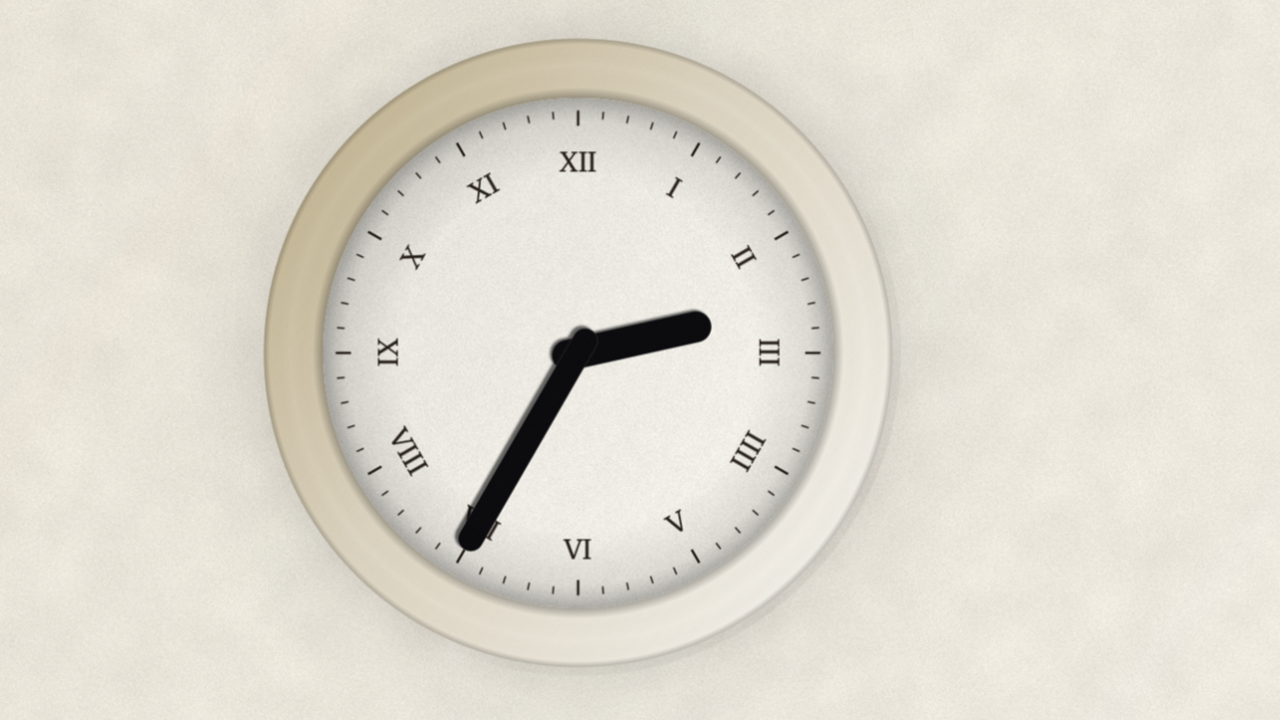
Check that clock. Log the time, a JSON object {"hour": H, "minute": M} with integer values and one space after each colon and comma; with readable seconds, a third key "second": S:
{"hour": 2, "minute": 35}
